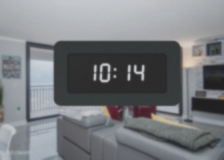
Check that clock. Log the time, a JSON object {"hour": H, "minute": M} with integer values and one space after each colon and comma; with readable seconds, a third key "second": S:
{"hour": 10, "minute": 14}
